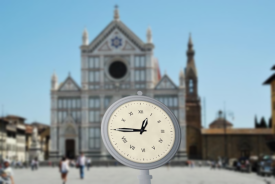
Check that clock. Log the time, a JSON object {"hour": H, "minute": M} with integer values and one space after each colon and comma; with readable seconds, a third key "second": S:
{"hour": 12, "minute": 45}
